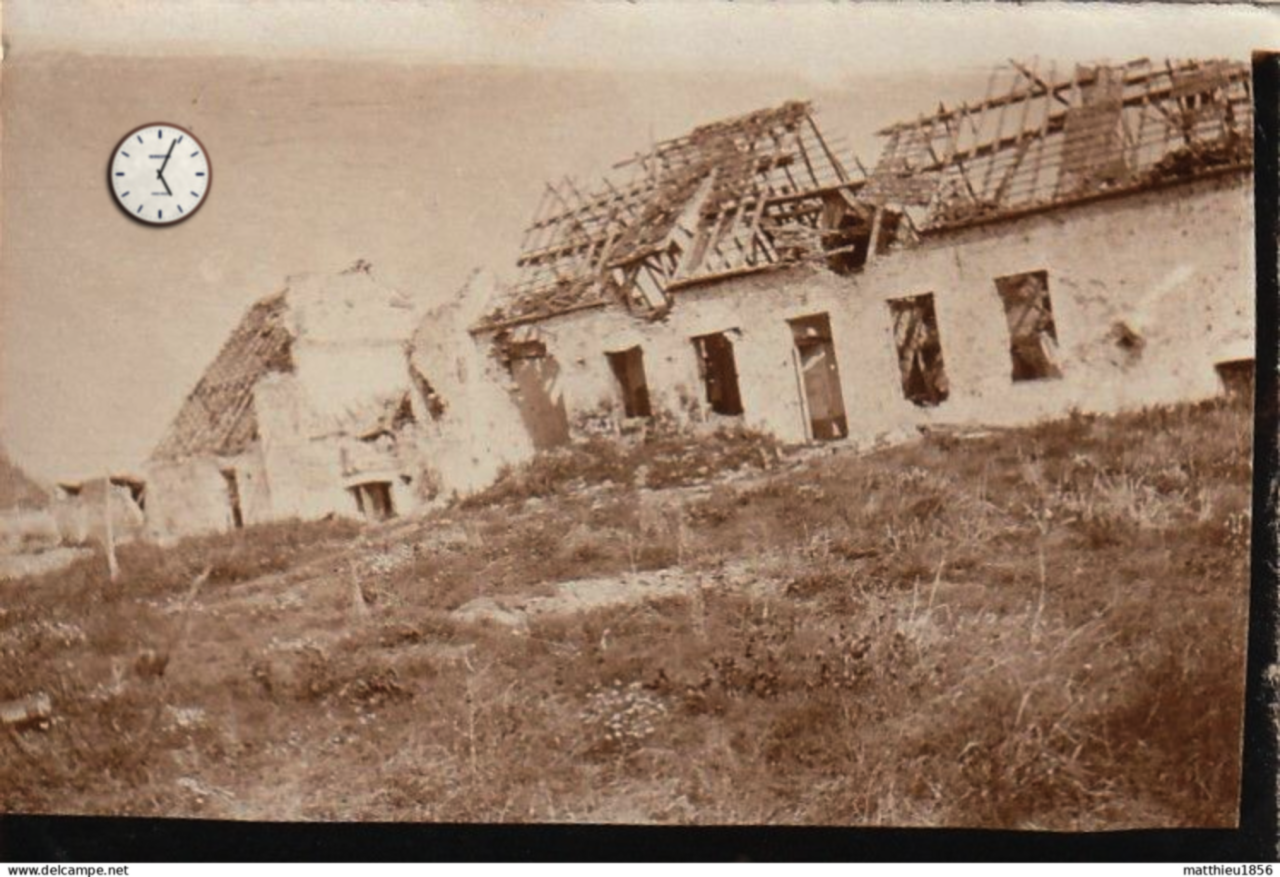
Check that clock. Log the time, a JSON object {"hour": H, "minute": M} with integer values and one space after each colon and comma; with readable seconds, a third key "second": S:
{"hour": 5, "minute": 4}
